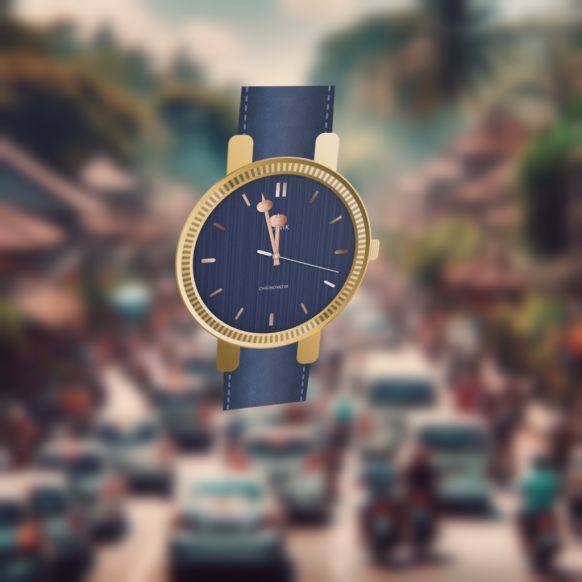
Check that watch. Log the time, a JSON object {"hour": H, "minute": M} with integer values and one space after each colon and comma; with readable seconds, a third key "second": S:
{"hour": 11, "minute": 57, "second": 18}
